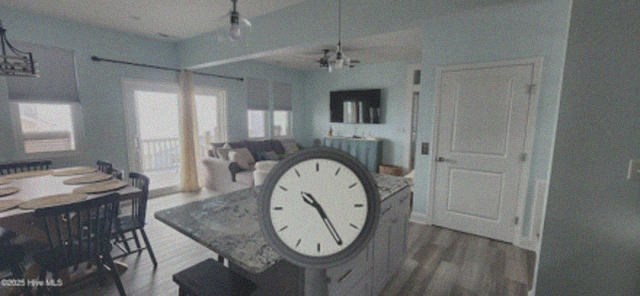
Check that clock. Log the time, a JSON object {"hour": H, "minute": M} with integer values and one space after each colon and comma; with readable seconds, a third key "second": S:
{"hour": 10, "minute": 25}
